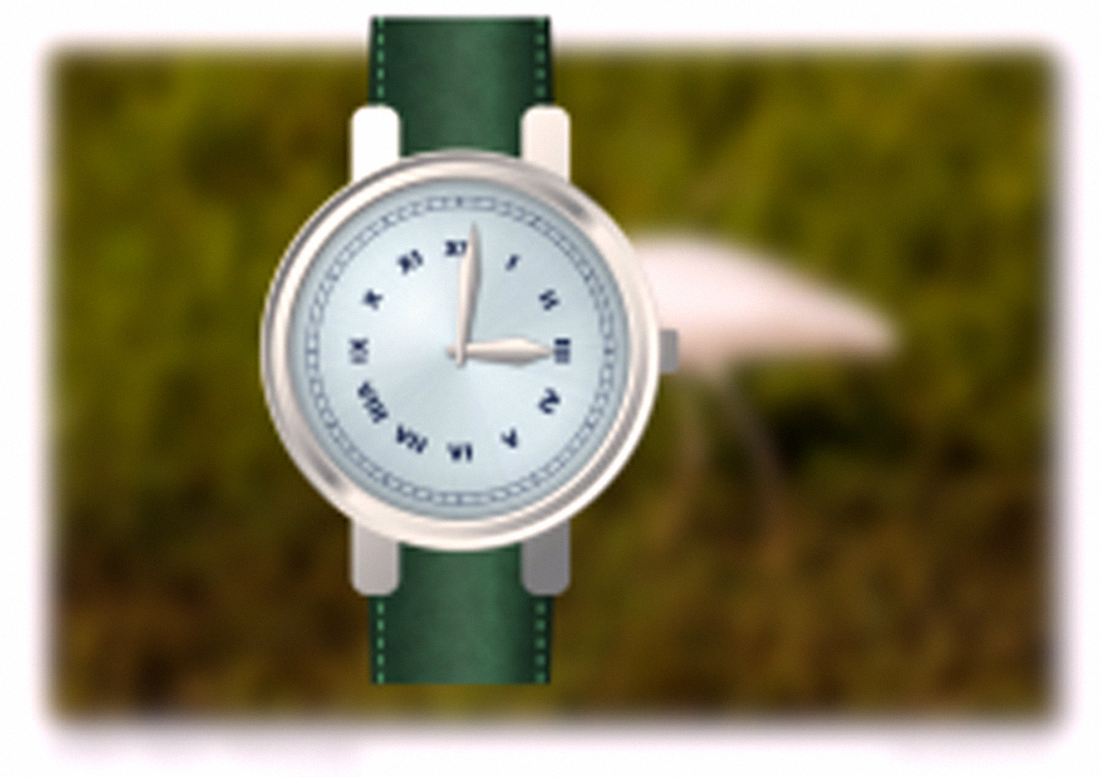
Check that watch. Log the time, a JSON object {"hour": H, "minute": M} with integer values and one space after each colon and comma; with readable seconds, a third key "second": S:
{"hour": 3, "minute": 1}
